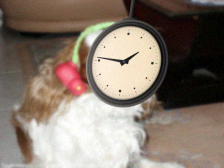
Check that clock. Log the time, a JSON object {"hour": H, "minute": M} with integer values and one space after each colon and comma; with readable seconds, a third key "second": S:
{"hour": 1, "minute": 46}
